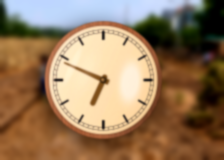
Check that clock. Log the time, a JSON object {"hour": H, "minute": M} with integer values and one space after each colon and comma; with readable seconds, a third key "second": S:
{"hour": 6, "minute": 49}
